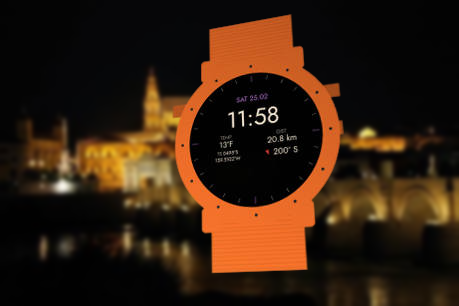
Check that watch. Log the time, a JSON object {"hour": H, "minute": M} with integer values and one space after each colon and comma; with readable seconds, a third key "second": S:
{"hour": 11, "minute": 58}
